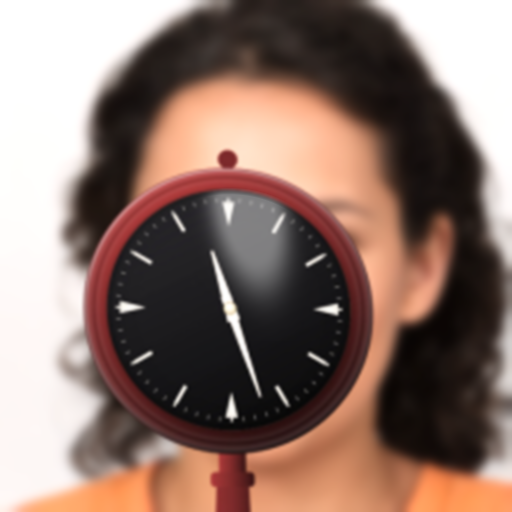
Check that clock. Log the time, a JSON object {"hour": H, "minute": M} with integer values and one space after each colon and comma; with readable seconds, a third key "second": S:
{"hour": 11, "minute": 27}
